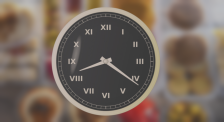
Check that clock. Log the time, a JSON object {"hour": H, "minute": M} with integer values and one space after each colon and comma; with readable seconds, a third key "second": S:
{"hour": 8, "minute": 21}
